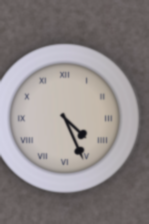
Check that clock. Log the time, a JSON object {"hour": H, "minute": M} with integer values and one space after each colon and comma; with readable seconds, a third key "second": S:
{"hour": 4, "minute": 26}
